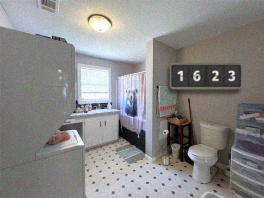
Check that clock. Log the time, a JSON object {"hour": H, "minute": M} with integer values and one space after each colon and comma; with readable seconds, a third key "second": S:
{"hour": 16, "minute": 23}
